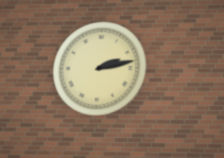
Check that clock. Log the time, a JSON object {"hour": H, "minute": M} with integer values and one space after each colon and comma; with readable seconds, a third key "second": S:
{"hour": 2, "minute": 13}
